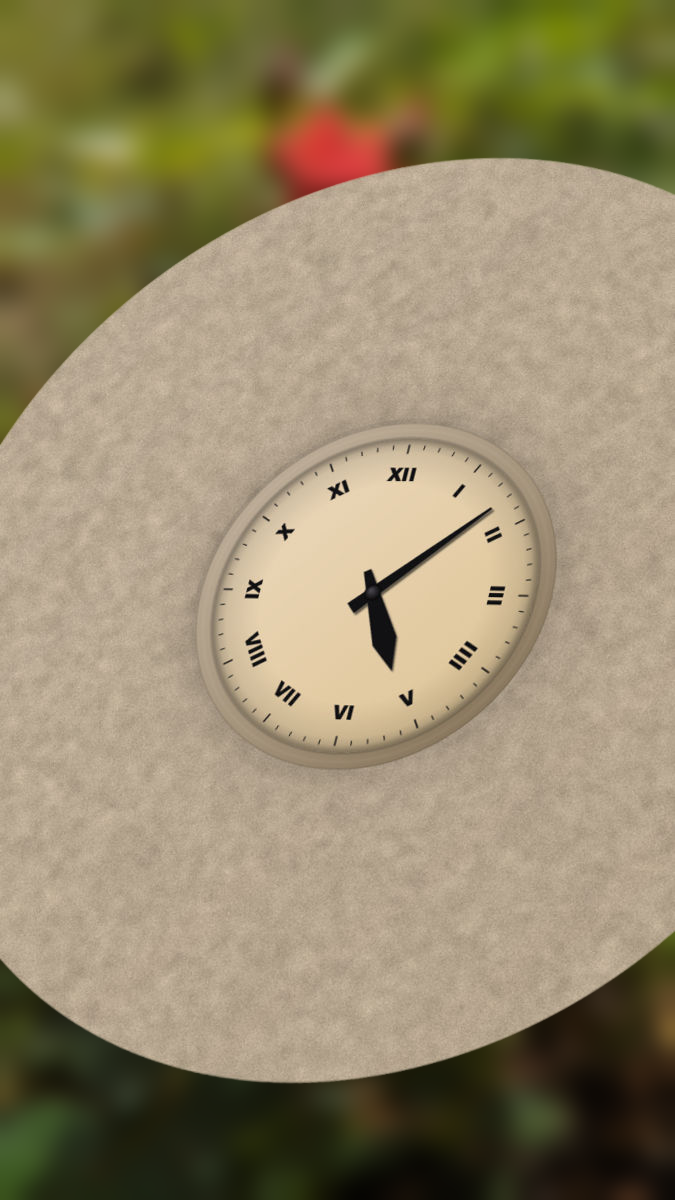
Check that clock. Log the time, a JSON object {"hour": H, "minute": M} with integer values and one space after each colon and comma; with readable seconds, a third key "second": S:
{"hour": 5, "minute": 8}
